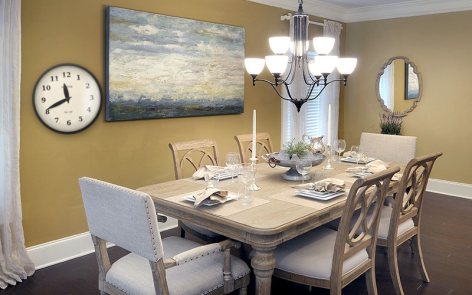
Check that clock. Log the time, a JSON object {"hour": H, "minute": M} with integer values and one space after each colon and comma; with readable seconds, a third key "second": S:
{"hour": 11, "minute": 41}
